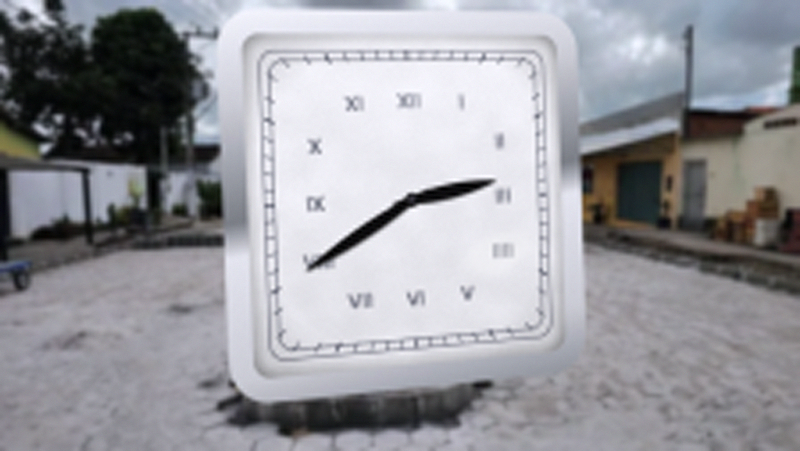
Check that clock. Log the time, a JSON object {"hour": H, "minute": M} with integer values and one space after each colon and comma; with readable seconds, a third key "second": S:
{"hour": 2, "minute": 40}
